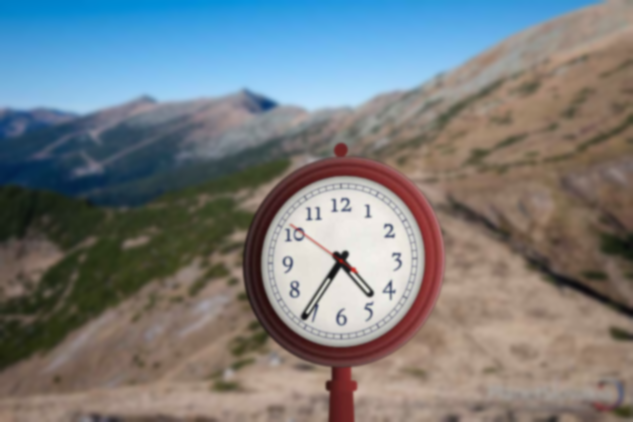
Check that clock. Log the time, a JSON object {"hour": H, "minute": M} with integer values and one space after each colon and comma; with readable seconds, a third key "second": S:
{"hour": 4, "minute": 35, "second": 51}
